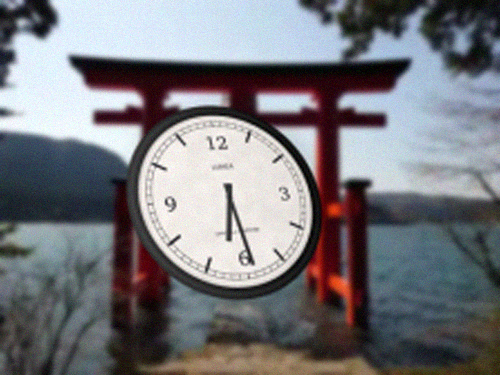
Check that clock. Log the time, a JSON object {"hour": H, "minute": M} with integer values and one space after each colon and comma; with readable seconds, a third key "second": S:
{"hour": 6, "minute": 29}
